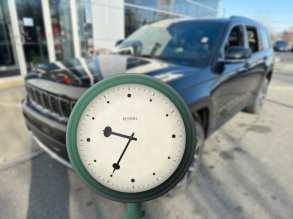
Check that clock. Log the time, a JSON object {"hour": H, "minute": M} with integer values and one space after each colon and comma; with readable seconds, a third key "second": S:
{"hour": 9, "minute": 35}
